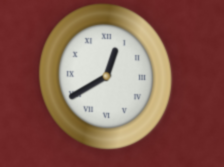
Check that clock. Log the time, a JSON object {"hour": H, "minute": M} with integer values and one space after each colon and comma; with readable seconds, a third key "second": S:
{"hour": 12, "minute": 40}
